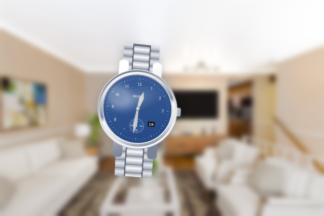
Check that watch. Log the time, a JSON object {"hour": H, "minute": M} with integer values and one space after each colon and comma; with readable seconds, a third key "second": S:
{"hour": 12, "minute": 31}
